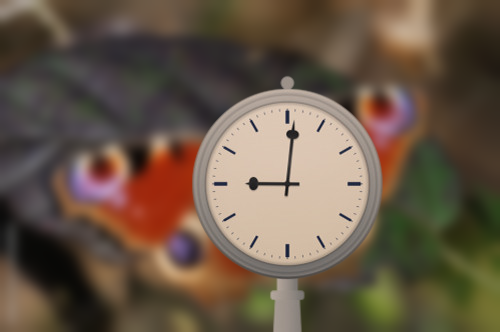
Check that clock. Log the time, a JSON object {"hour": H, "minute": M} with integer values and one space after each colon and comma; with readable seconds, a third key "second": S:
{"hour": 9, "minute": 1}
